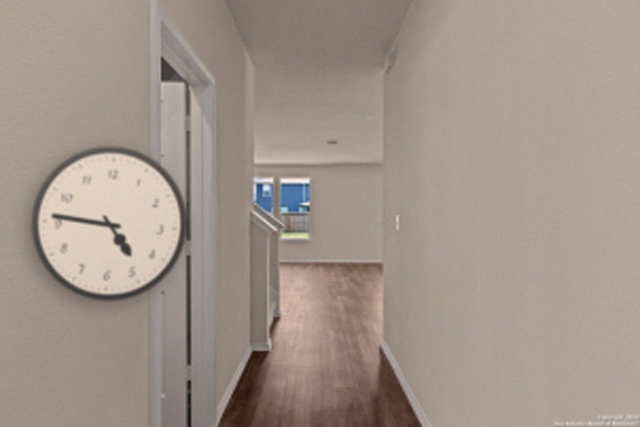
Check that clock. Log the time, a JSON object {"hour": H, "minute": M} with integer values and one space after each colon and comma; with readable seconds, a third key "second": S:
{"hour": 4, "minute": 46}
